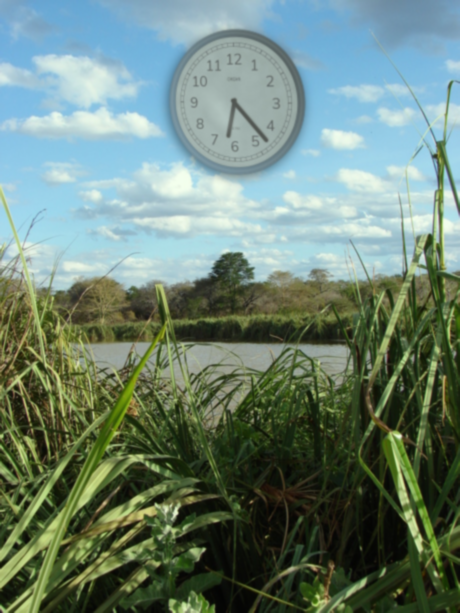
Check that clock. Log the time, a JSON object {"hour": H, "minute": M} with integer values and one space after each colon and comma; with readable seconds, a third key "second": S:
{"hour": 6, "minute": 23}
